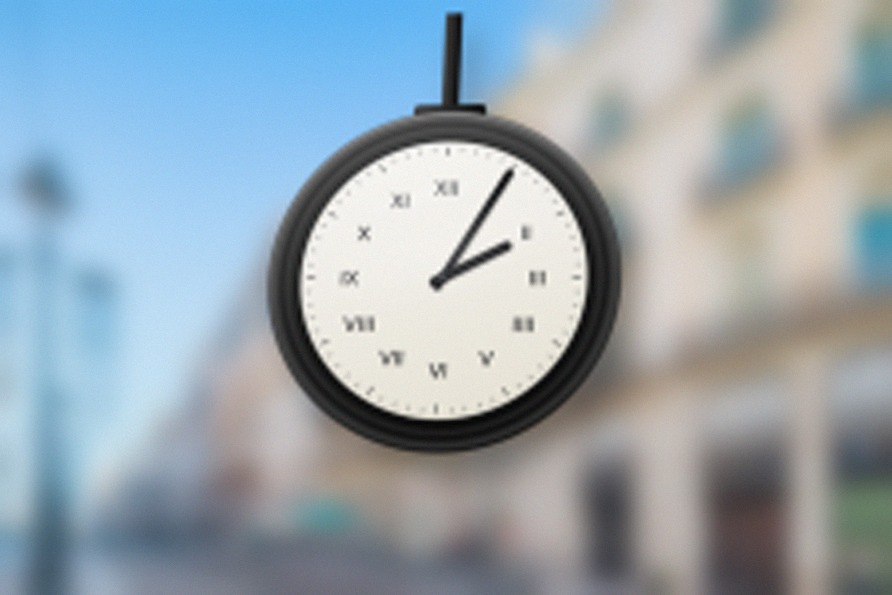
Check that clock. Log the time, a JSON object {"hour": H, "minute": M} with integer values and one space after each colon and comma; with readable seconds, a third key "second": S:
{"hour": 2, "minute": 5}
